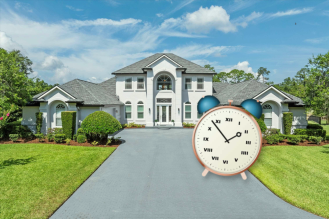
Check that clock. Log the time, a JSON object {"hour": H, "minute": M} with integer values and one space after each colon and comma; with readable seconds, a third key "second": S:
{"hour": 1, "minute": 53}
